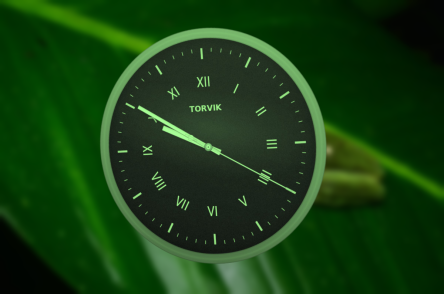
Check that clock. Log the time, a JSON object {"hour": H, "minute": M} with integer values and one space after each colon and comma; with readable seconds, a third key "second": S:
{"hour": 9, "minute": 50, "second": 20}
